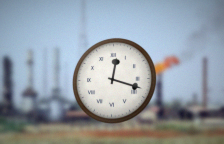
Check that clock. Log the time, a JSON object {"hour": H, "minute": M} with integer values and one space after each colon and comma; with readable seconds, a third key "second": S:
{"hour": 12, "minute": 18}
